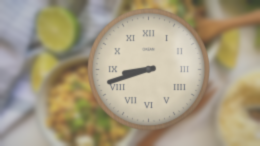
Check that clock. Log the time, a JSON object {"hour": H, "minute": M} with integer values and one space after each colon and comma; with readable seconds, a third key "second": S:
{"hour": 8, "minute": 42}
